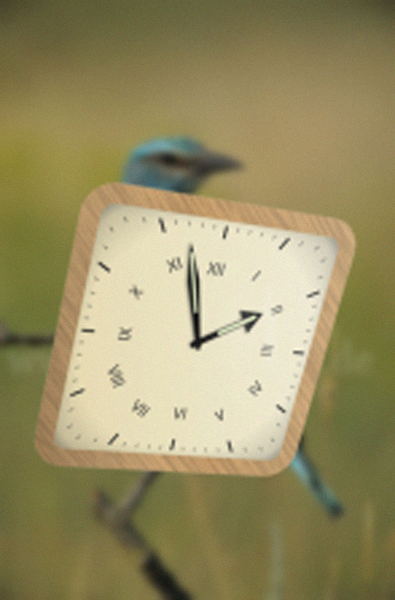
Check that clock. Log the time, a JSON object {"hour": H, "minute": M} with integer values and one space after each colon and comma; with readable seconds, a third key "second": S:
{"hour": 1, "minute": 57}
